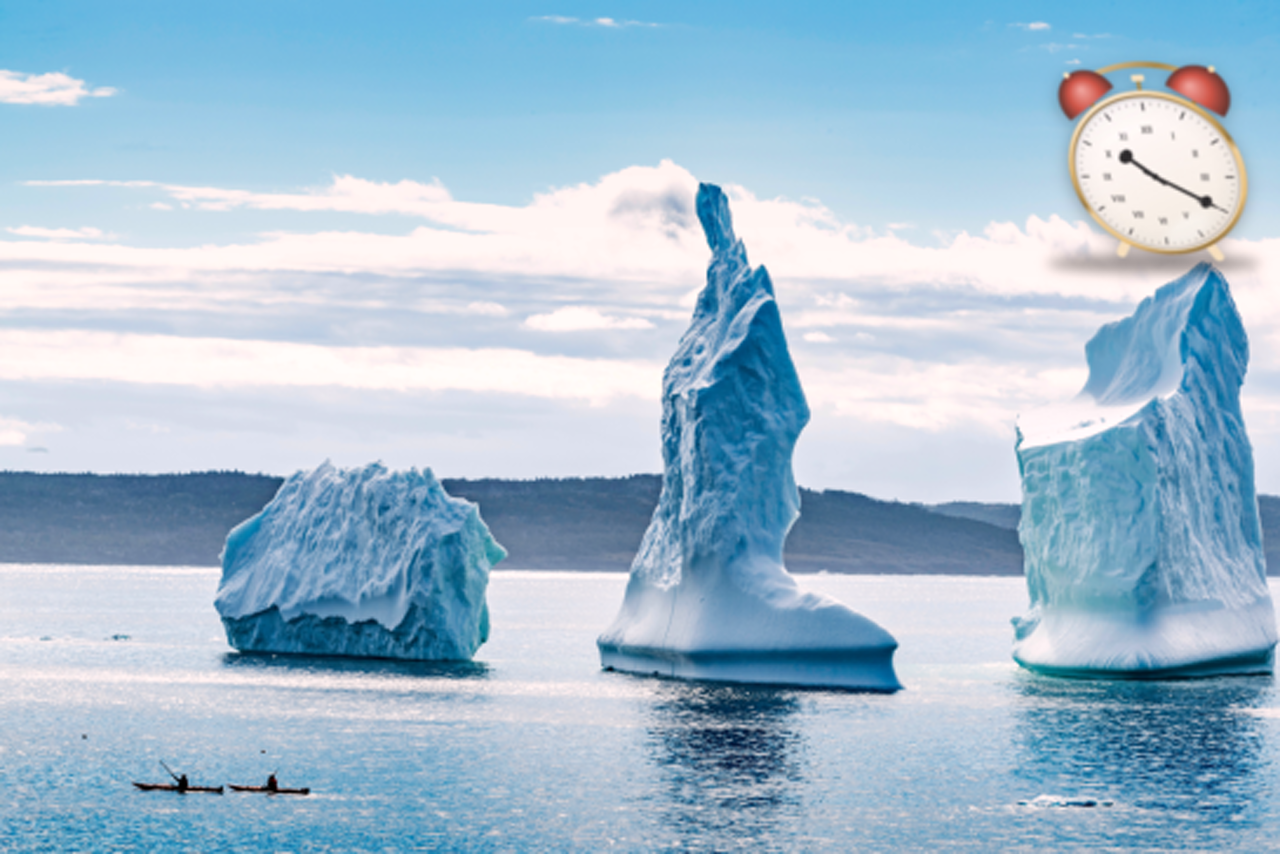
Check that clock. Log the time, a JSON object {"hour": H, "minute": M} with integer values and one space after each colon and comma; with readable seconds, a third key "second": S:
{"hour": 10, "minute": 20}
